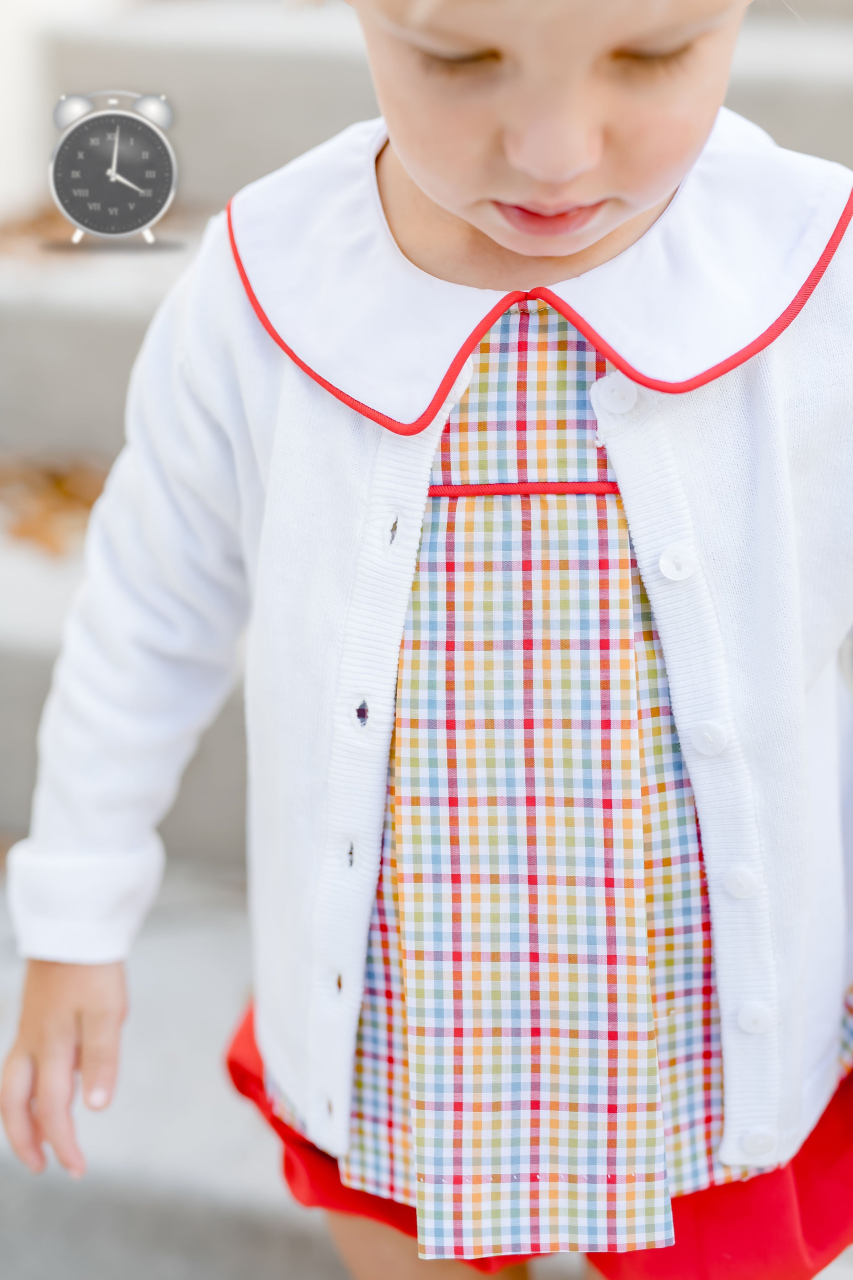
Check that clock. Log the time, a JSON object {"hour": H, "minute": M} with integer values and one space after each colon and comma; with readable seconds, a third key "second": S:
{"hour": 4, "minute": 1}
